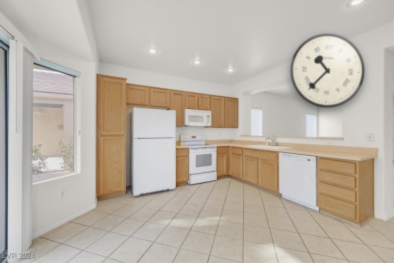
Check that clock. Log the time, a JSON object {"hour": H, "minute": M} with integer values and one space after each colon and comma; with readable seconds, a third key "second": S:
{"hour": 10, "minute": 37}
